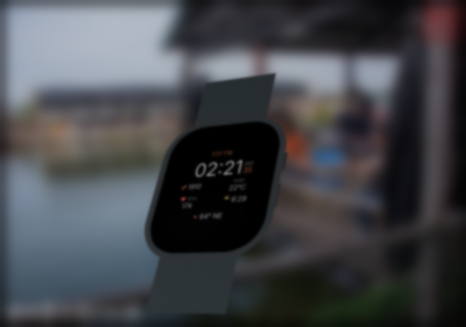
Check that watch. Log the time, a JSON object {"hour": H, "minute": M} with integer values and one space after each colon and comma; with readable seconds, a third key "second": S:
{"hour": 2, "minute": 21}
